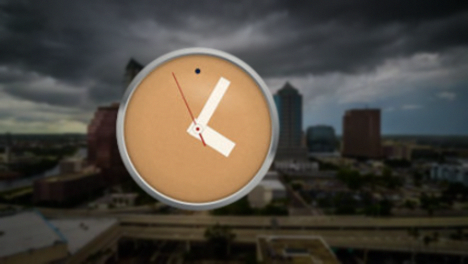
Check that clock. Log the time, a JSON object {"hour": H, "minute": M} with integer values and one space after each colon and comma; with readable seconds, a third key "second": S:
{"hour": 4, "minute": 4, "second": 56}
